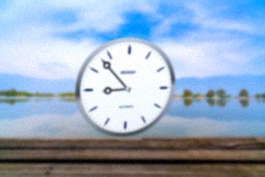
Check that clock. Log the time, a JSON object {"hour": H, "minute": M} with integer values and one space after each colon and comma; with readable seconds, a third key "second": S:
{"hour": 8, "minute": 53}
